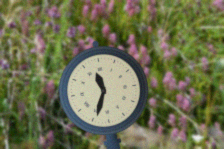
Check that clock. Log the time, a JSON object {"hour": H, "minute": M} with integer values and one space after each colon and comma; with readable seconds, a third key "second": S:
{"hour": 11, "minute": 34}
